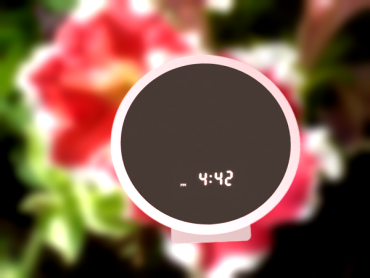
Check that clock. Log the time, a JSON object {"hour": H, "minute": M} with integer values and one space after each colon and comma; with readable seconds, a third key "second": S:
{"hour": 4, "minute": 42}
